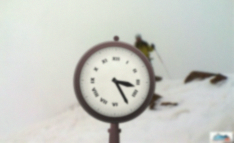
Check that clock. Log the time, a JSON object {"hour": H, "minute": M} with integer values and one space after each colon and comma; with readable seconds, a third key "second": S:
{"hour": 3, "minute": 25}
